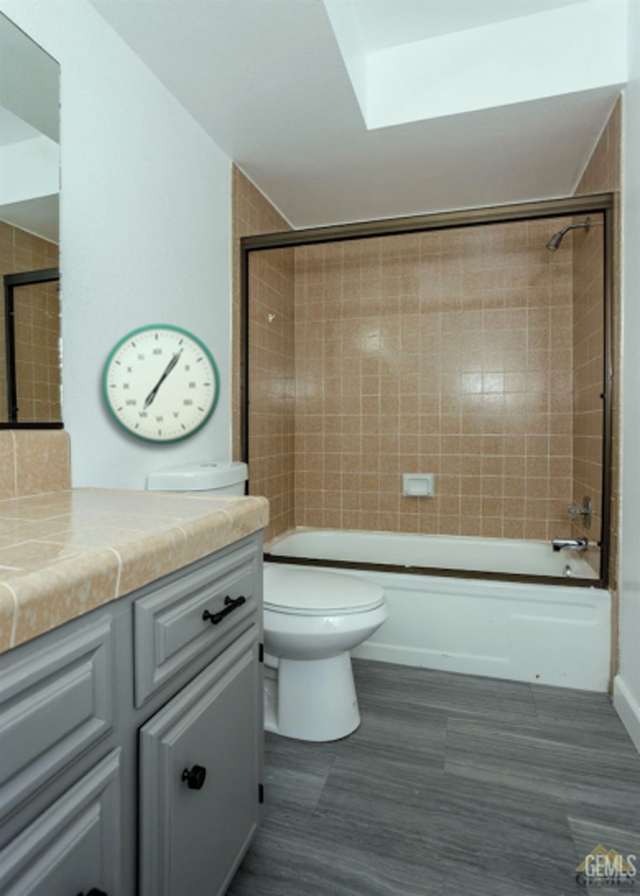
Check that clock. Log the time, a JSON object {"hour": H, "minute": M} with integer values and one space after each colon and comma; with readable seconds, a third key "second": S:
{"hour": 7, "minute": 6}
